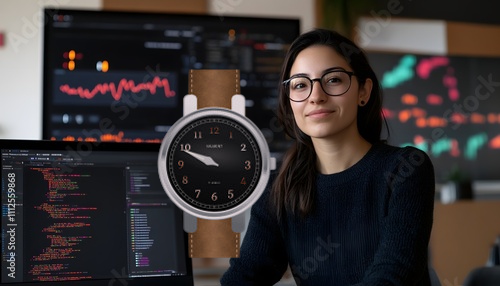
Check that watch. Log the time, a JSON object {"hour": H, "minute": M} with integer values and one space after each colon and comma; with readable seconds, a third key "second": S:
{"hour": 9, "minute": 49}
